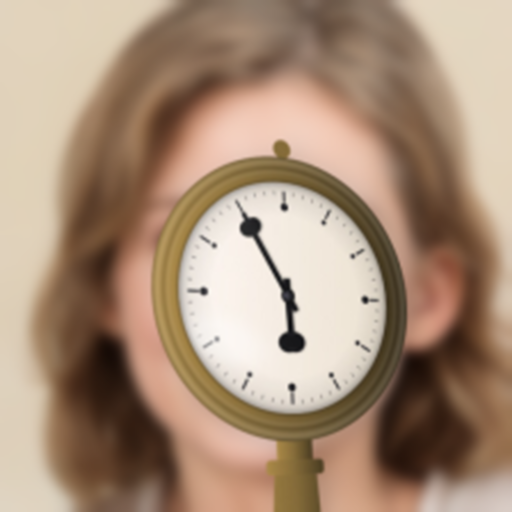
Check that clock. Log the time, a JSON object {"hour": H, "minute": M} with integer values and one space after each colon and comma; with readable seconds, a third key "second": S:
{"hour": 5, "minute": 55}
